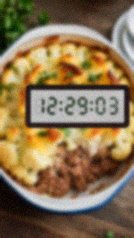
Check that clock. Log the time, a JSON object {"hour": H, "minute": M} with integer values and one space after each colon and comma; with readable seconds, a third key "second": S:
{"hour": 12, "minute": 29, "second": 3}
